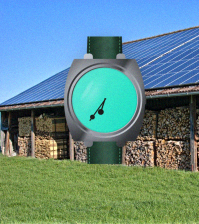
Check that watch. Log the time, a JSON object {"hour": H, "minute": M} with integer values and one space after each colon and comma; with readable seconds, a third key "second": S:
{"hour": 6, "minute": 36}
